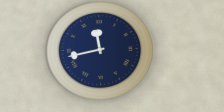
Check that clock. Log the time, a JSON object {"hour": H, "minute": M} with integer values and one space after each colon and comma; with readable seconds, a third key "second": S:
{"hour": 11, "minute": 43}
